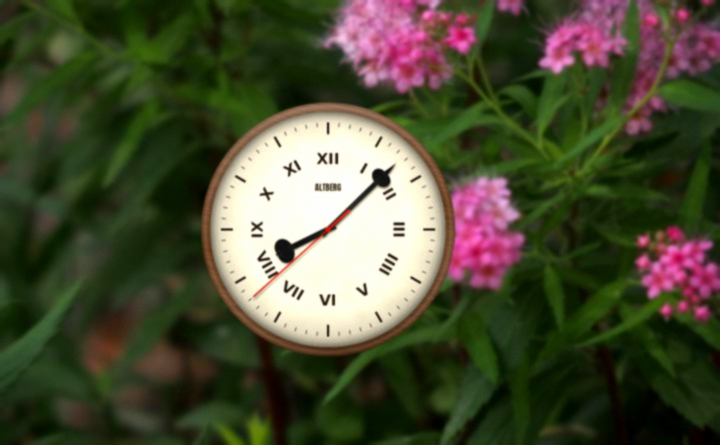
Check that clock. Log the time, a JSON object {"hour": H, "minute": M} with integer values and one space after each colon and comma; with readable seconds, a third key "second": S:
{"hour": 8, "minute": 7, "second": 38}
